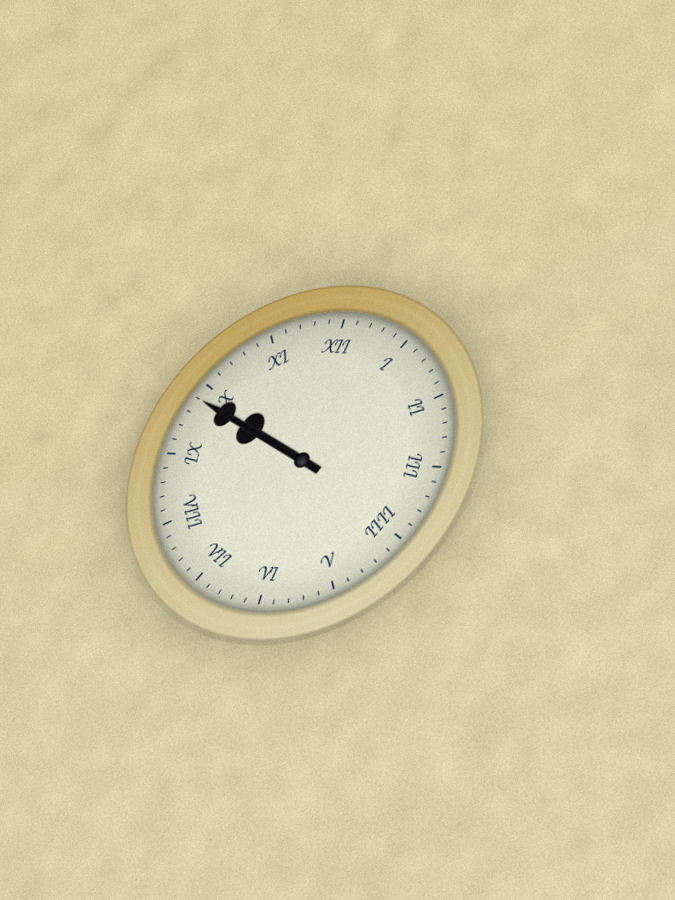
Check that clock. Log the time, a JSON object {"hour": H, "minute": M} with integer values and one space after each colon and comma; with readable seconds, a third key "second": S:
{"hour": 9, "minute": 49}
